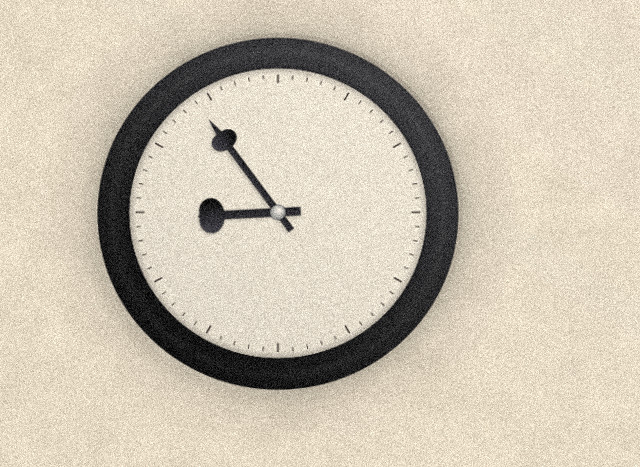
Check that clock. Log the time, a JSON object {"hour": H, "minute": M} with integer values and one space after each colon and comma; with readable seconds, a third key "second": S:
{"hour": 8, "minute": 54}
